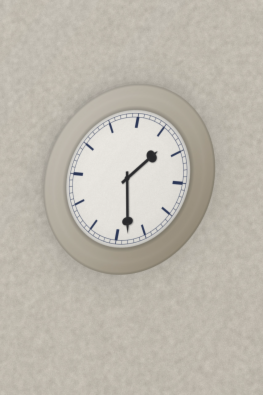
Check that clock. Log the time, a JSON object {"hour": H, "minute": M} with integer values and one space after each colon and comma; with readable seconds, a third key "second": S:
{"hour": 1, "minute": 28}
